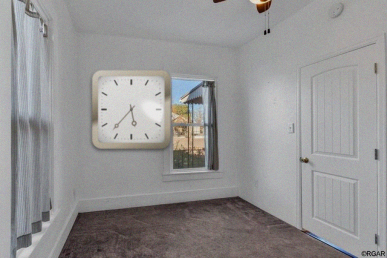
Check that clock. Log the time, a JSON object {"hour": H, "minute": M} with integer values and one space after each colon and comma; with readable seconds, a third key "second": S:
{"hour": 5, "minute": 37}
